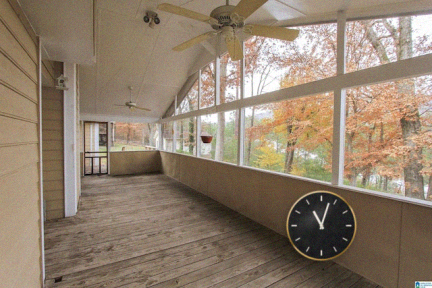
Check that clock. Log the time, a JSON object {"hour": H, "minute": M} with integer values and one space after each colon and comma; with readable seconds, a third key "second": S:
{"hour": 11, "minute": 3}
